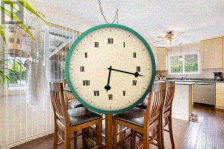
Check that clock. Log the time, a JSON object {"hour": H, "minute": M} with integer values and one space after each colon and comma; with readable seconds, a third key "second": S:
{"hour": 6, "minute": 17}
